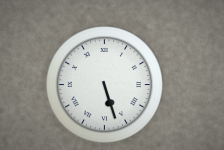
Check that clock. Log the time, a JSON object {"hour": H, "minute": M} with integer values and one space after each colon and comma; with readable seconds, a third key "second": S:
{"hour": 5, "minute": 27}
